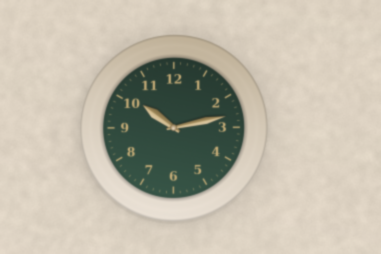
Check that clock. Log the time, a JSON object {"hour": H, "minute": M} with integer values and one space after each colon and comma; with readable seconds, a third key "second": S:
{"hour": 10, "minute": 13}
